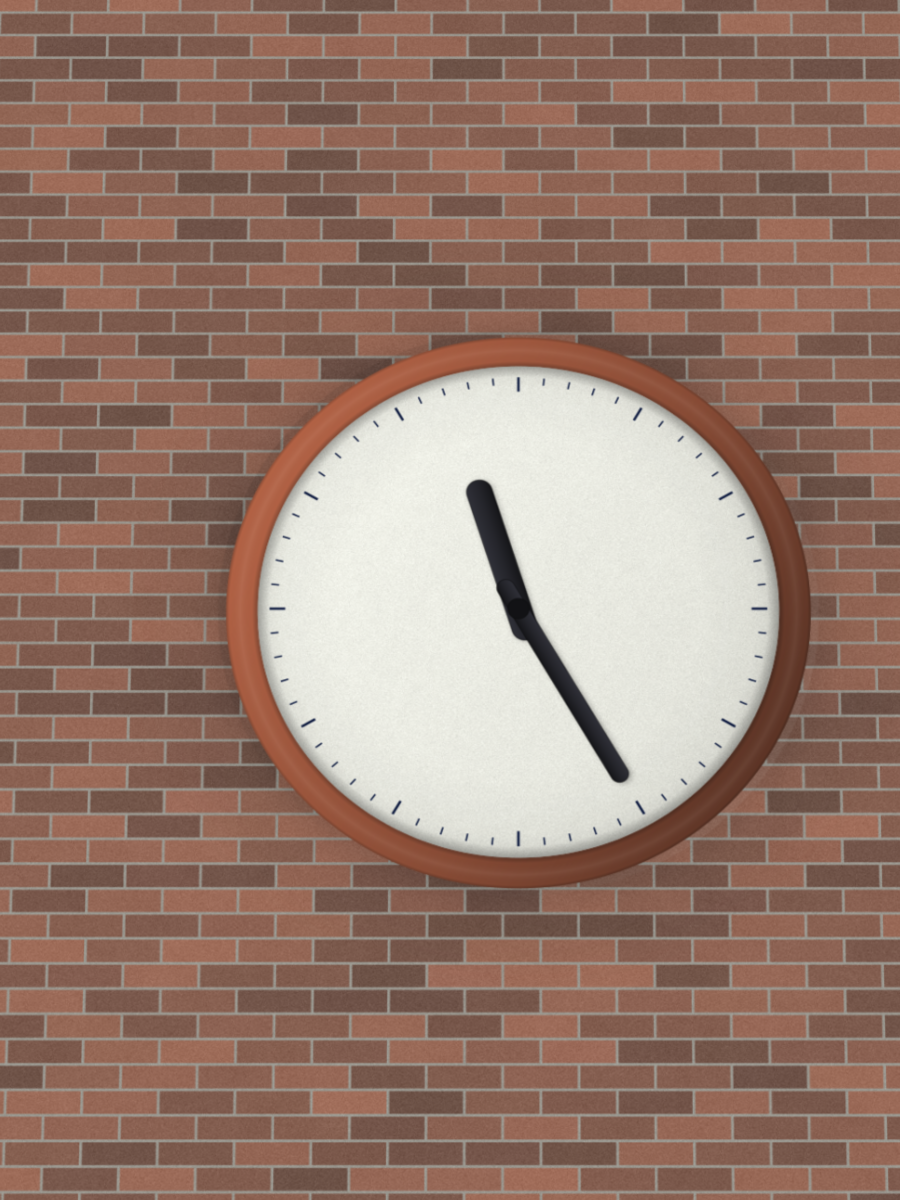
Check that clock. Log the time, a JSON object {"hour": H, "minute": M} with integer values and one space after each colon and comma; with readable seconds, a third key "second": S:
{"hour": 11, "minute": 25}
